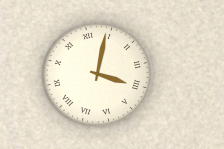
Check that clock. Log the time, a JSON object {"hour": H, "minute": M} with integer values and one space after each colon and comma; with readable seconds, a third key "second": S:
{"hour": 4, "minute": 4}
